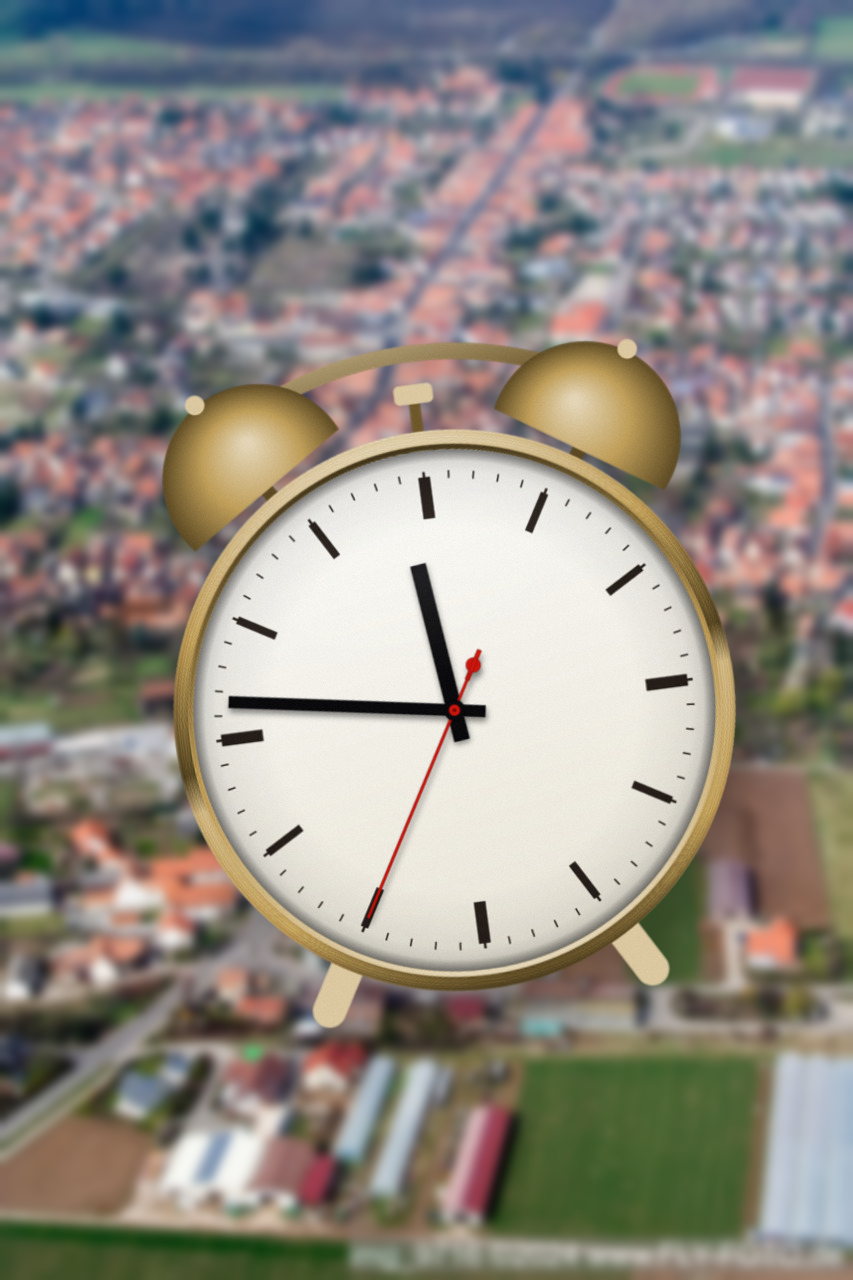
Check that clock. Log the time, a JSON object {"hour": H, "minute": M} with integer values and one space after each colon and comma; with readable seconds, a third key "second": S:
{"hour": 11, "minute": 46, "second": 35}
